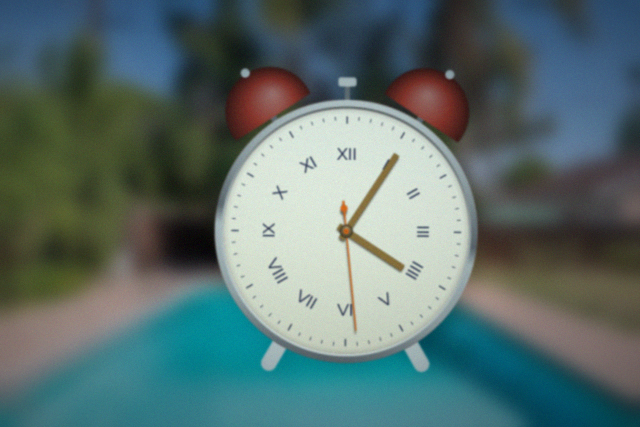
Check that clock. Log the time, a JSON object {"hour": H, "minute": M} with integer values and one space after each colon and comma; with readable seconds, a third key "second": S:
{"hour": 4, "minute": 5, "second": 29}
